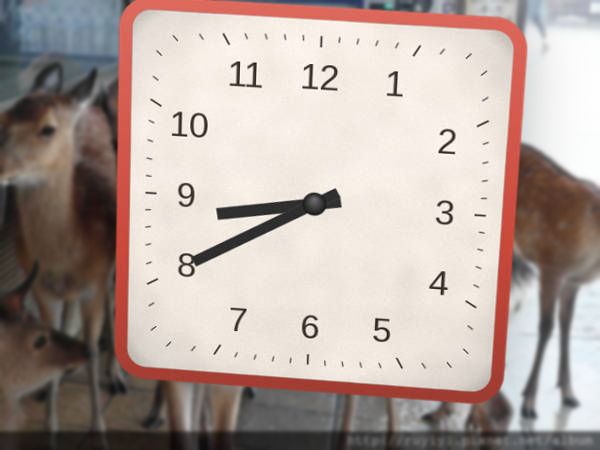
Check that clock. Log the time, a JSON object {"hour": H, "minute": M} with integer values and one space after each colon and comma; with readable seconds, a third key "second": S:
{"hour": 8, "minute": 40}
